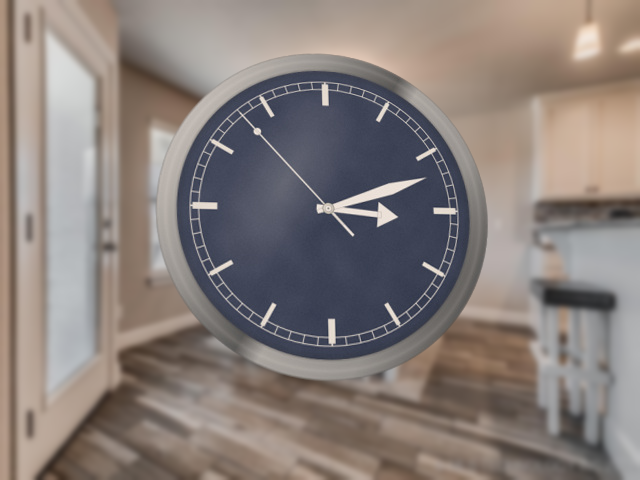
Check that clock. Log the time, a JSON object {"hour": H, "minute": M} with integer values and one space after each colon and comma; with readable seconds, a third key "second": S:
{"hour": 3, "minute": 11, "second": 53}
